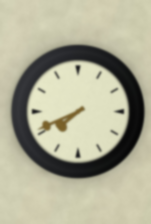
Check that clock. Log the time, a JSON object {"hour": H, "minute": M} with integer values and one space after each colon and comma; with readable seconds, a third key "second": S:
{"hour": 7, "minute": 41}
